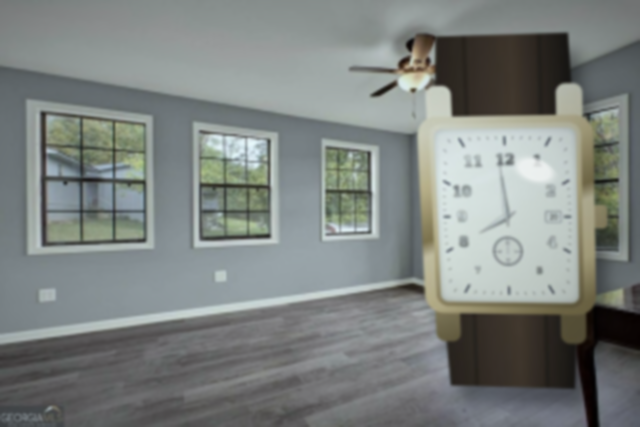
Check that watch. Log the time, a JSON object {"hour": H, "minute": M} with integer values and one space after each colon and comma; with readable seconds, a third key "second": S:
{"hour": 7, "minute": 59}
